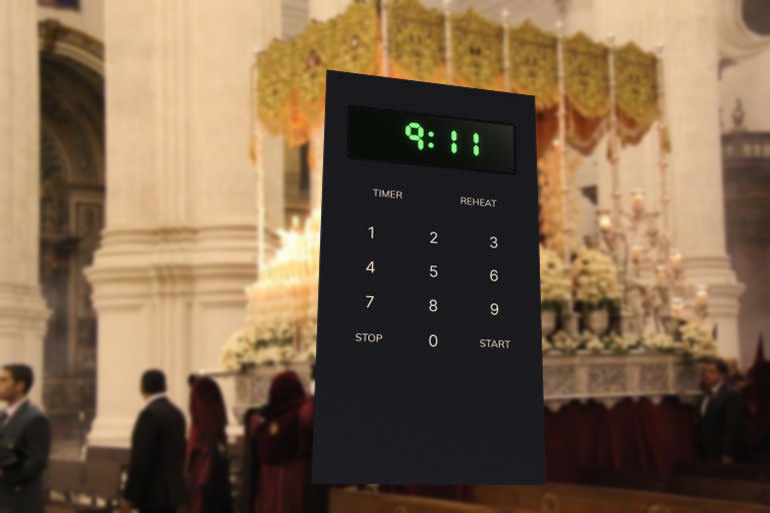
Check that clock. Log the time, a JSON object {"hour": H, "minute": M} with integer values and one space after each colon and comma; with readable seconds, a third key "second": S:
{"hour": 9, "minute": 11}
